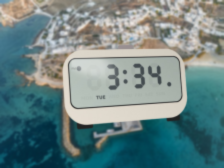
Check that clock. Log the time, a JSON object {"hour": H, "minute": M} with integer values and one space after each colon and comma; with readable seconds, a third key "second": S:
{"hour": 3, "minute": 34}
